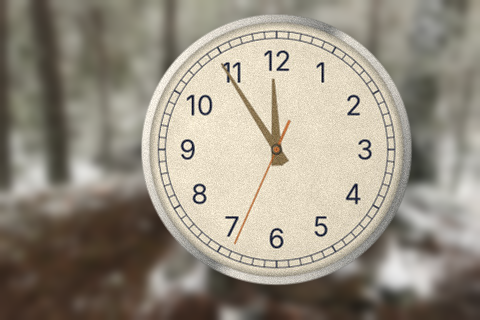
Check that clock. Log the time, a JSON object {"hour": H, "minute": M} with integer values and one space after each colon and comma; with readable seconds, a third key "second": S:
{"hour": 11, "minute": 54, "second": 34}
